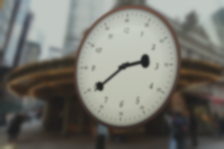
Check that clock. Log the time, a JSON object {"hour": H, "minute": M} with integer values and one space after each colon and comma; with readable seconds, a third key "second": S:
{"hour": 2, "minute": 39}
